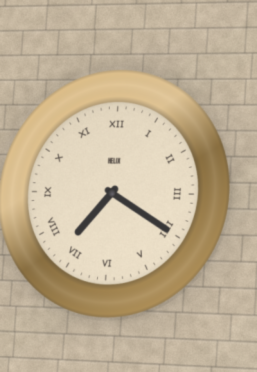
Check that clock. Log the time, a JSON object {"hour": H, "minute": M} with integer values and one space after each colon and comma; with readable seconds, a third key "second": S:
{"hour": 7, "minute": 20}
